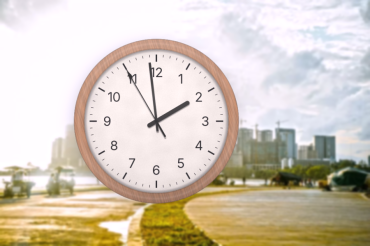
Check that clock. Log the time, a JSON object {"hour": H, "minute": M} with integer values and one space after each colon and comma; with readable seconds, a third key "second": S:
{"hour": 1, "minute": 58, "second": 55}
